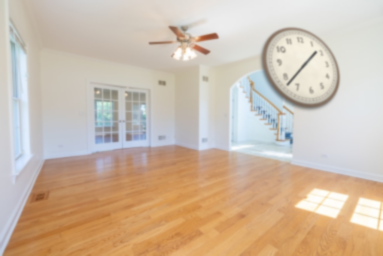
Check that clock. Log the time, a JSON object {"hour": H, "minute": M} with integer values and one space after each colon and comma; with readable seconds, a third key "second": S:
{"hour": 1, "minute": 38}
